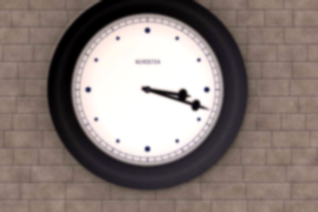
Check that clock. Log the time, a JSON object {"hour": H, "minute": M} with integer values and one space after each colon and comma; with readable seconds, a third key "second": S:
{"hour": 3, "minute": 18}
